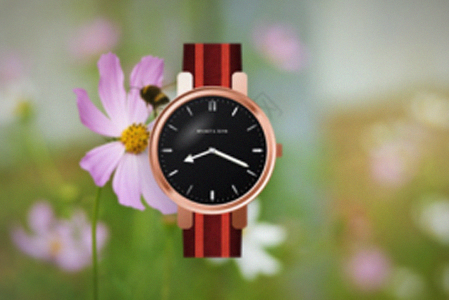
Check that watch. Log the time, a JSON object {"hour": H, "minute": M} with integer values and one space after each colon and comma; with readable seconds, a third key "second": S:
{"hour": 8, "minute": 19}
